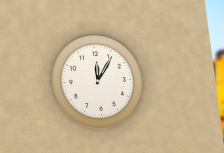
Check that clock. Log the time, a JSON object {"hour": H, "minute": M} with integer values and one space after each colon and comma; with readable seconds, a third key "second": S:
{"hour": 12, "minute": 6}
